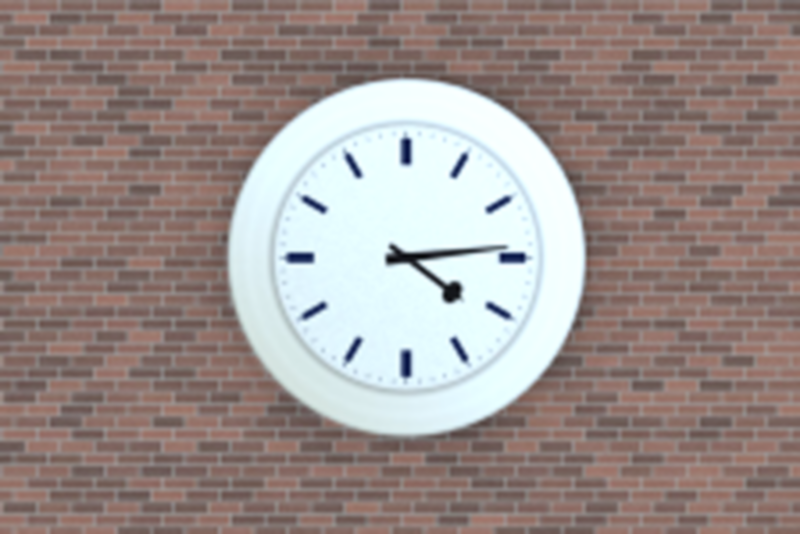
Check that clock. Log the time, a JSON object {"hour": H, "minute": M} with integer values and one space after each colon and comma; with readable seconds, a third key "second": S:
{"hour": 4, "minute": 14}
